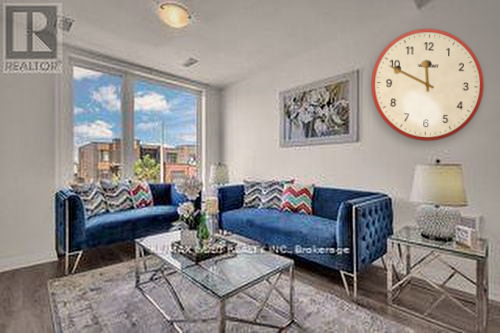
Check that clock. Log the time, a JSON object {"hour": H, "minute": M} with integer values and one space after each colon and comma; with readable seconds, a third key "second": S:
{"hour": 11, "minute": 49}
